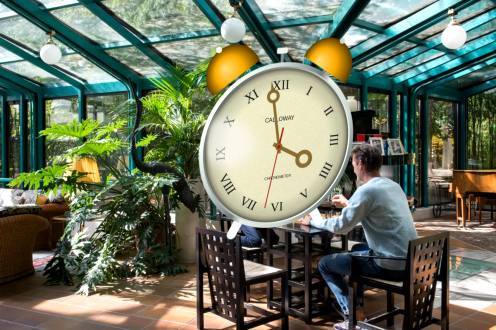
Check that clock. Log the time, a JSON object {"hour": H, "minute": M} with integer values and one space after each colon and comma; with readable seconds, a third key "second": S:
{"hour": 3, "minute": 58, "second": 32}
